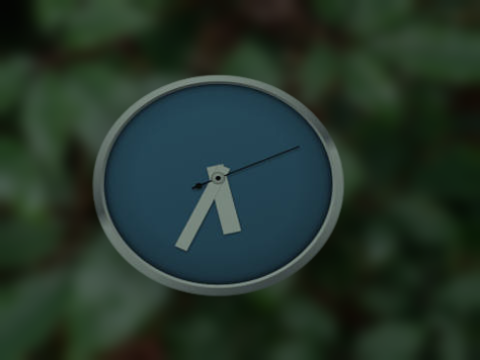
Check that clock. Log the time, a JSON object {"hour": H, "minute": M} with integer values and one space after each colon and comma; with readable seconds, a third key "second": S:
{"hour": 5, "minute": 34, "second": 11}
